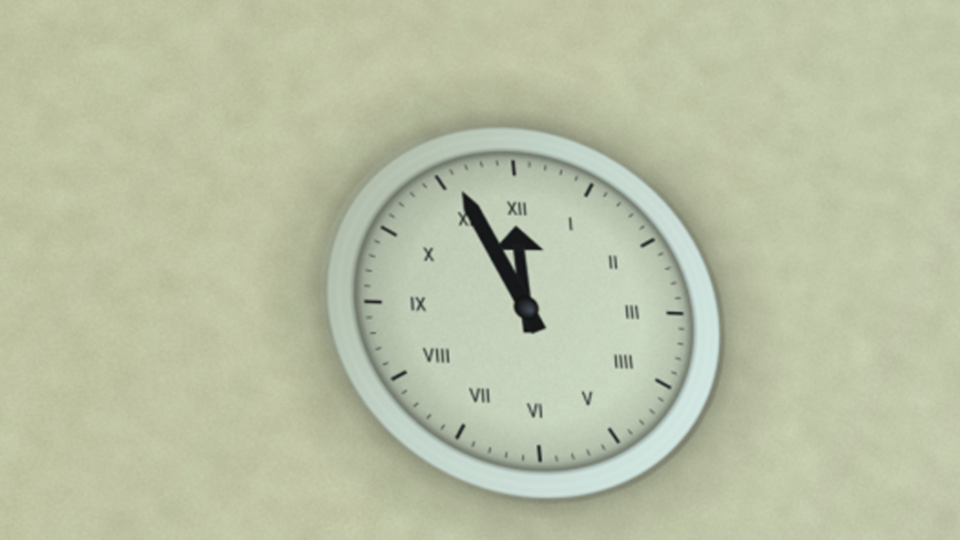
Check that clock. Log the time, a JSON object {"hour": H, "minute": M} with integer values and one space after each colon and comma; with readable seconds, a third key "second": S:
{"hour": 11, "minute": 56}
